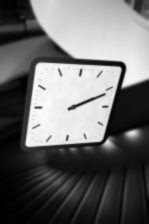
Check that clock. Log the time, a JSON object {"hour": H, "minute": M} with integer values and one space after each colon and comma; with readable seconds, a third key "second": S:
{"hour": 2, "minute": 11}
